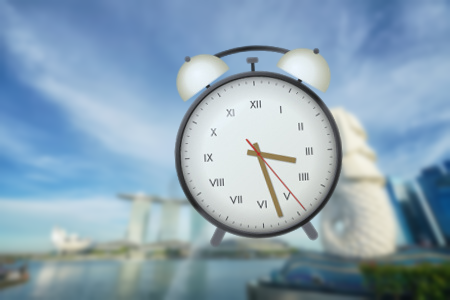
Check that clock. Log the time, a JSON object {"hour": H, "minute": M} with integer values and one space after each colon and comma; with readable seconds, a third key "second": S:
{"hour": 3, "minute": 27, "second": 24}
